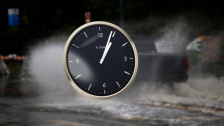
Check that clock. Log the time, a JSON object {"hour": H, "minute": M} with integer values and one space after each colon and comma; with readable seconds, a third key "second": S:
{"hour": 1, "minute": 4}
